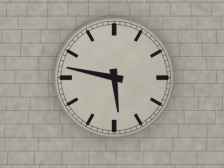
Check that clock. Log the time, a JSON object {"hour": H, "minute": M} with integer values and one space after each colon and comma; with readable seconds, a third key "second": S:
{"hour": 5, "minute": 47}
